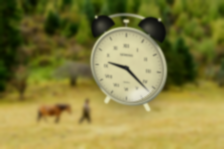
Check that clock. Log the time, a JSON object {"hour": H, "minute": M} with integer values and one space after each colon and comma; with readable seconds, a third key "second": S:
{"hour": 9, "minute": 22}
